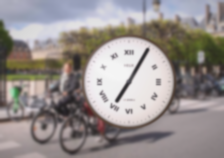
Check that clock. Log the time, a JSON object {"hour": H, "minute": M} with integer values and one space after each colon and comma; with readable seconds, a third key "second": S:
{"hour": 7, "minute": 5}
